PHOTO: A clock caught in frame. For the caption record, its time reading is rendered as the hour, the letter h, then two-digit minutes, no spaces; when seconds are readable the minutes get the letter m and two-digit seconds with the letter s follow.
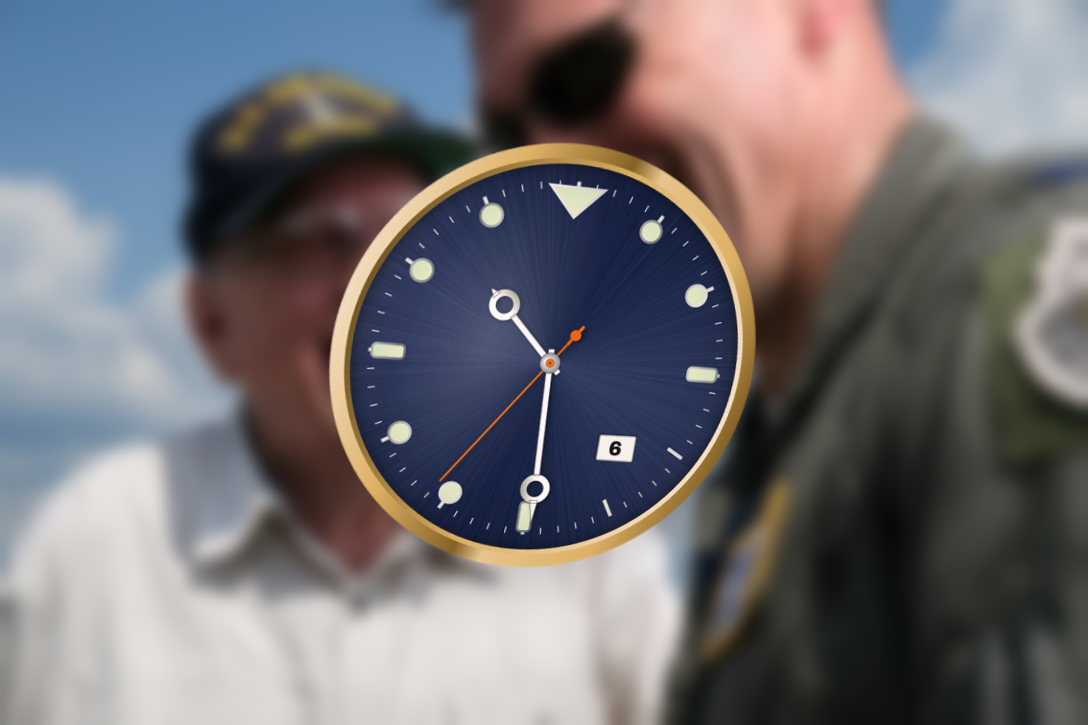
10h29m36s
